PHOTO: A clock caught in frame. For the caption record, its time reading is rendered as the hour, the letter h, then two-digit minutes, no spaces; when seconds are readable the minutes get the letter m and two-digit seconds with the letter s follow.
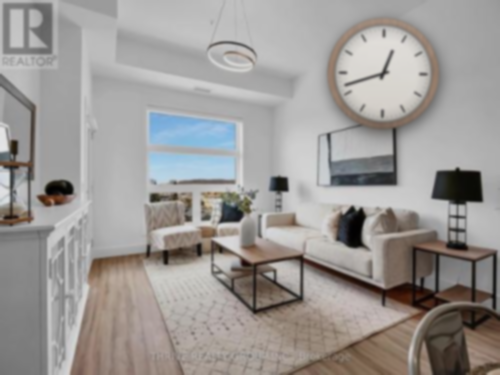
12h42
